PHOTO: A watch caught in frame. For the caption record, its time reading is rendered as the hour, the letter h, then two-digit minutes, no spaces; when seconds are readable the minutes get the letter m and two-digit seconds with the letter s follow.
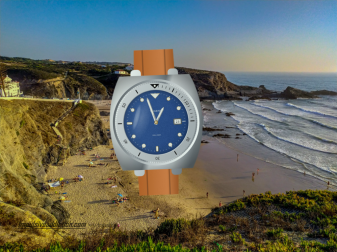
12h57
